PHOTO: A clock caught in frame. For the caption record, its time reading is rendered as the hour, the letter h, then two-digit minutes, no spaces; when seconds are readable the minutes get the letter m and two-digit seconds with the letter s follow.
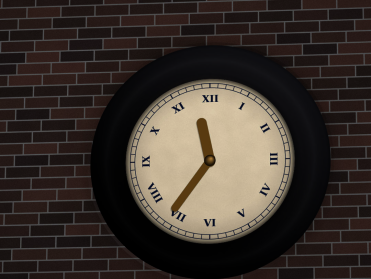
11h36
